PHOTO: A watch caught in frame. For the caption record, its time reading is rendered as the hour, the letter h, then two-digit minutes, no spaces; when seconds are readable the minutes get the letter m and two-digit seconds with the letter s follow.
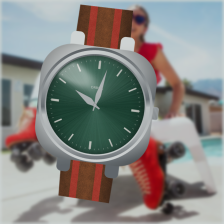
10h02
